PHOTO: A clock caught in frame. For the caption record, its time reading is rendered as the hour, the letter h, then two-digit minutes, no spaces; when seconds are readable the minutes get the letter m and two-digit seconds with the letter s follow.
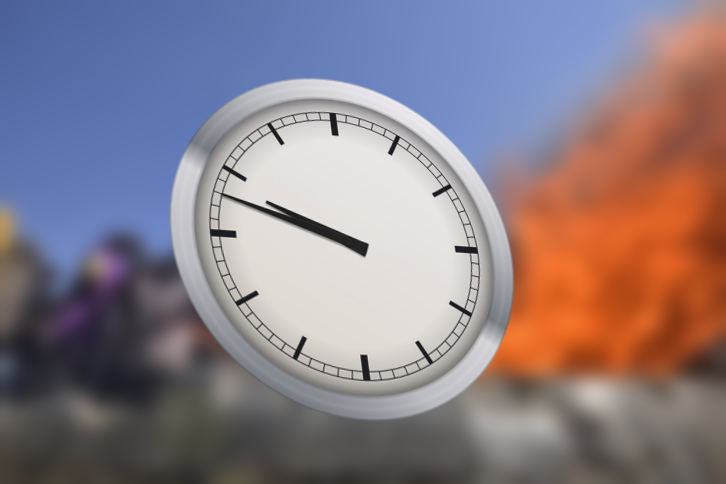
9h48
